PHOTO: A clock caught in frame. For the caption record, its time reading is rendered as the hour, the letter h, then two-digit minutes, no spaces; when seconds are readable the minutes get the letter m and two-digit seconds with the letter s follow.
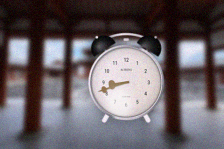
8h42
